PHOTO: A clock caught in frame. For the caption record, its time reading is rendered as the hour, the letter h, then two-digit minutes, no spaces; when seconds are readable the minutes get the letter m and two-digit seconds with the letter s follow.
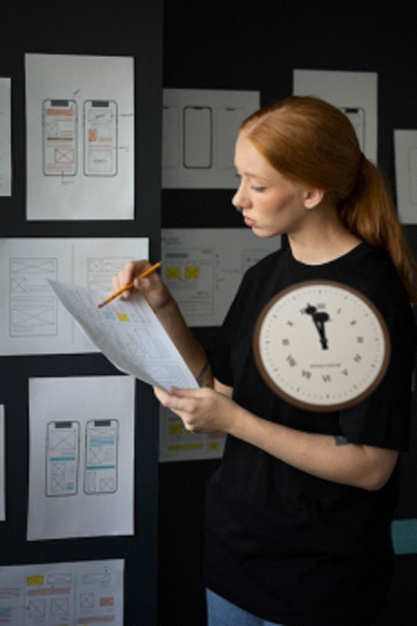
11h57
